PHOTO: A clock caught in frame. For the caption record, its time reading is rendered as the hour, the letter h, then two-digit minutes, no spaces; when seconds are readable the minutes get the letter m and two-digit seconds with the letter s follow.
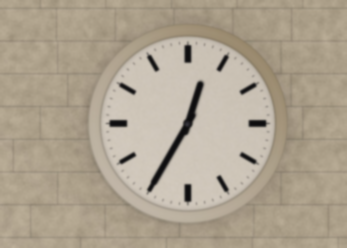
12h35
